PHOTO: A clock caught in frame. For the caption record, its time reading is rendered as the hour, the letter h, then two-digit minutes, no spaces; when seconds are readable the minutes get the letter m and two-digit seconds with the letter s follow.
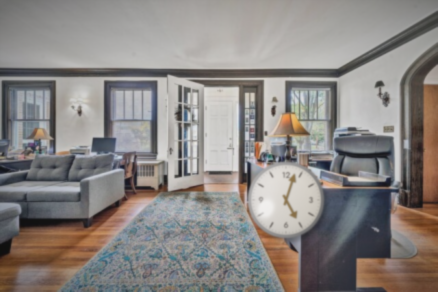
5h03
